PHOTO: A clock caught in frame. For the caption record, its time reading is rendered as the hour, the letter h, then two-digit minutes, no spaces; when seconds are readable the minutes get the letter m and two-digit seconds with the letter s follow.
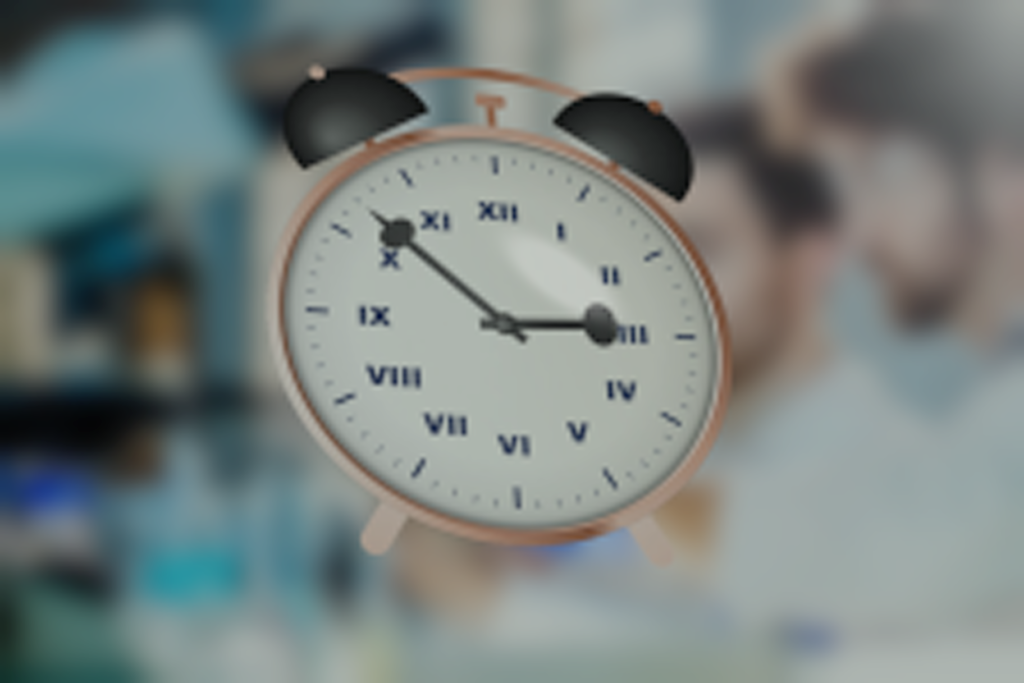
2h52
